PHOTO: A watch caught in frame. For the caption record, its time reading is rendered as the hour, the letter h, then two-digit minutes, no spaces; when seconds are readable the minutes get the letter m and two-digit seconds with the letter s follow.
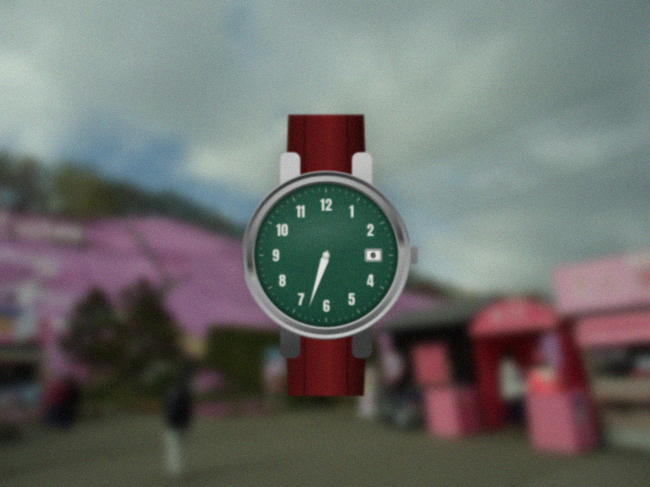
6h33
